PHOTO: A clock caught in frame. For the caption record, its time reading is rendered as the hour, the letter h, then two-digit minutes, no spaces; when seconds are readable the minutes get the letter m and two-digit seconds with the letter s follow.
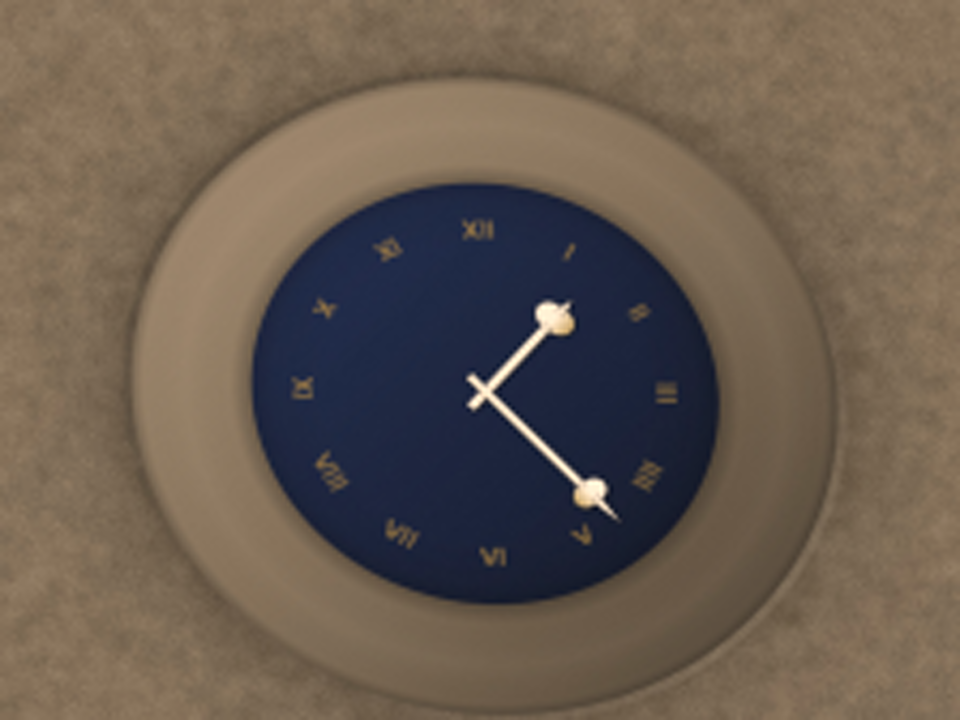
1h23
